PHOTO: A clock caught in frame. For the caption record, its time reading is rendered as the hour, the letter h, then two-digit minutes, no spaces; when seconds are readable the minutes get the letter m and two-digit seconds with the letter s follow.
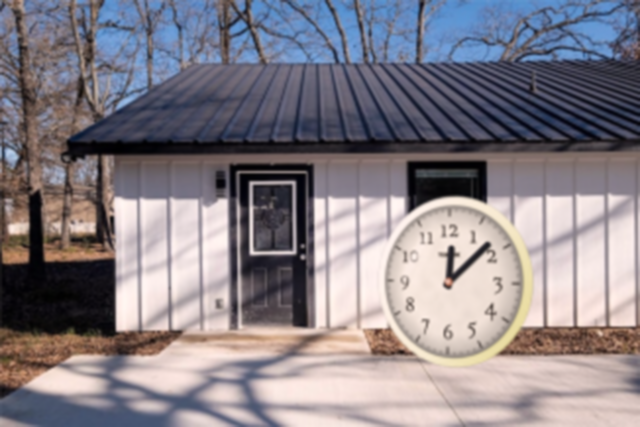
12h08
